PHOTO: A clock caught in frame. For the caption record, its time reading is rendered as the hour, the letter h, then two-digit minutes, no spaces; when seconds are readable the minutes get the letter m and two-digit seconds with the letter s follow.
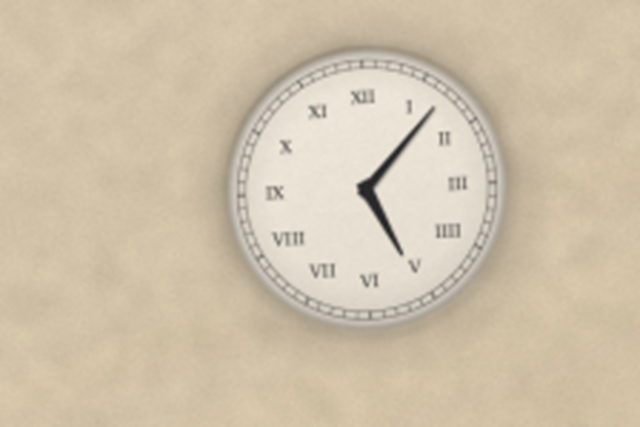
5h07
